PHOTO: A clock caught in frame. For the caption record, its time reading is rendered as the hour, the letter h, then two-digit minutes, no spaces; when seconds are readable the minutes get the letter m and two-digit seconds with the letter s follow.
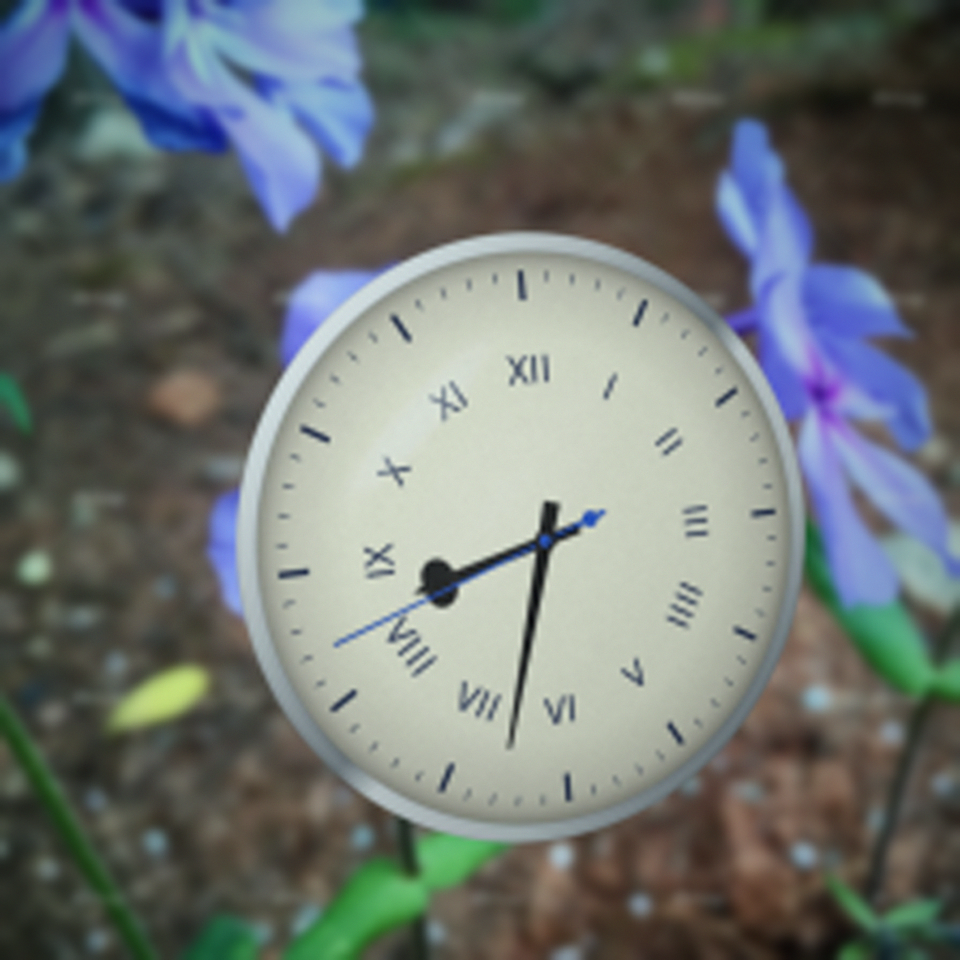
8h32m42s
